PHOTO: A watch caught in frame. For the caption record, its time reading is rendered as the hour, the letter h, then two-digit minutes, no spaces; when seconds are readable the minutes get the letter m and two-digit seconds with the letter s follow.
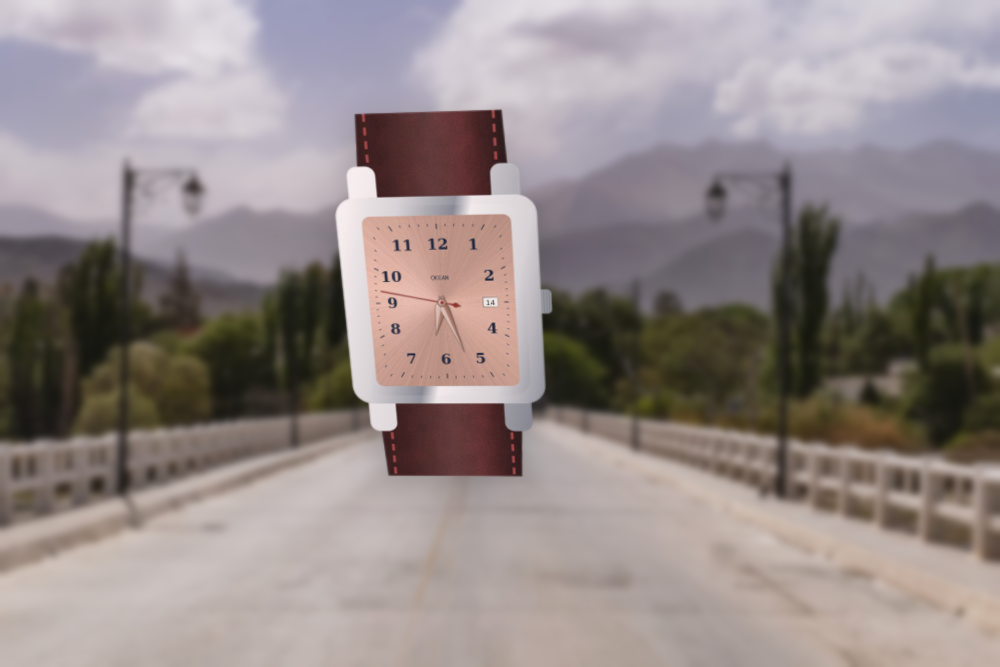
6h26m47s
